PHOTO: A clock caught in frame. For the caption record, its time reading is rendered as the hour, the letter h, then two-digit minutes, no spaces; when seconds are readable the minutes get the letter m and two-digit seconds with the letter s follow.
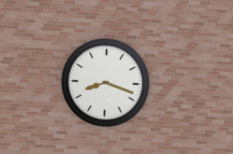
8h18
